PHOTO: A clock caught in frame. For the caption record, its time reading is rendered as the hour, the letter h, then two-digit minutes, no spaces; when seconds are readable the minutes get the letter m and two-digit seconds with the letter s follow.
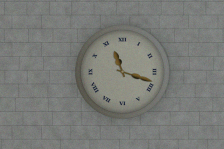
11h18
